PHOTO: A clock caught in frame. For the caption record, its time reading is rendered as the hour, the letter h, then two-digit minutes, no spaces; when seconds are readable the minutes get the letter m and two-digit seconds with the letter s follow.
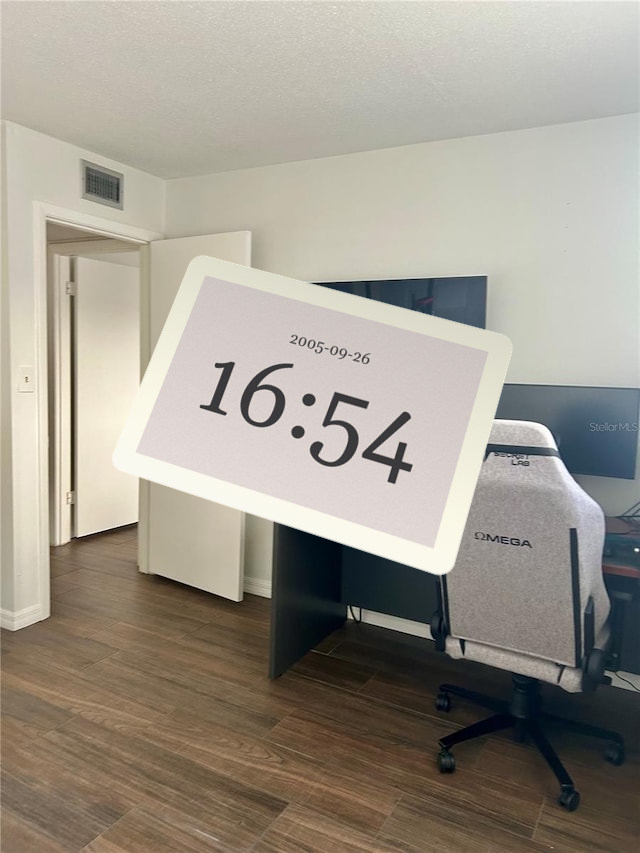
16h54
